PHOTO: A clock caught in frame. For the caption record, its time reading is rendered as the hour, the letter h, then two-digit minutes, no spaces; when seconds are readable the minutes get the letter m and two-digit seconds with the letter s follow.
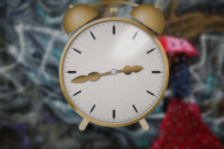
2h43
